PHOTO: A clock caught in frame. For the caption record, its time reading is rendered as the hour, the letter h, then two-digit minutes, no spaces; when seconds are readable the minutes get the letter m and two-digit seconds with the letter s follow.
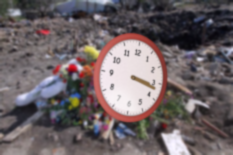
3h17
